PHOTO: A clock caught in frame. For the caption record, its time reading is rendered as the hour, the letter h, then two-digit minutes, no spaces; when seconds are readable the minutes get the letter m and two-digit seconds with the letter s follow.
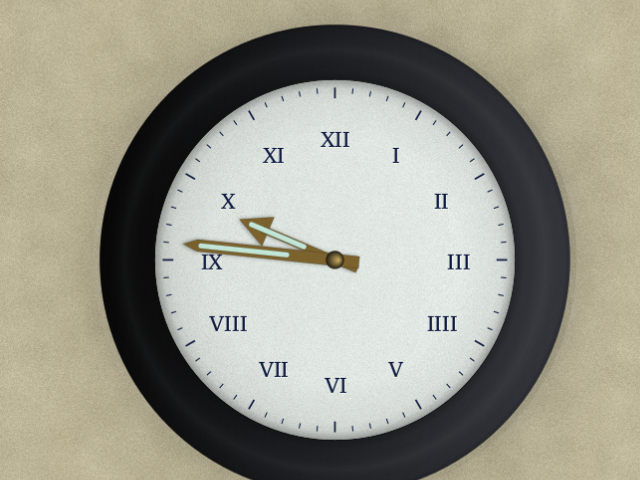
9h46
